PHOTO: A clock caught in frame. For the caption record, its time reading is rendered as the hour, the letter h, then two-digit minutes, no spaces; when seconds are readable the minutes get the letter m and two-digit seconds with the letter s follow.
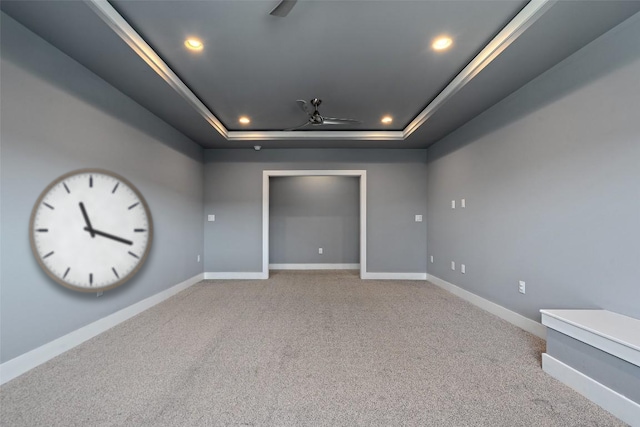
11h18
